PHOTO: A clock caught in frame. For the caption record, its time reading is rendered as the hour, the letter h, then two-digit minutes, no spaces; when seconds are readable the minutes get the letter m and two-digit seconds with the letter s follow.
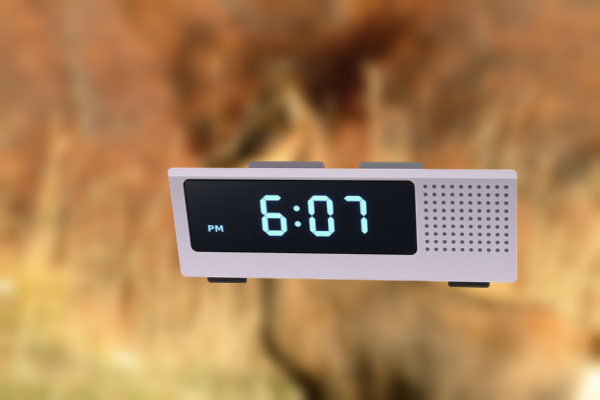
6h07
